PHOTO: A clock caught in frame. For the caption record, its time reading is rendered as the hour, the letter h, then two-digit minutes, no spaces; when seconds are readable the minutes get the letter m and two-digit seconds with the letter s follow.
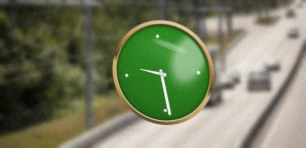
9h29
